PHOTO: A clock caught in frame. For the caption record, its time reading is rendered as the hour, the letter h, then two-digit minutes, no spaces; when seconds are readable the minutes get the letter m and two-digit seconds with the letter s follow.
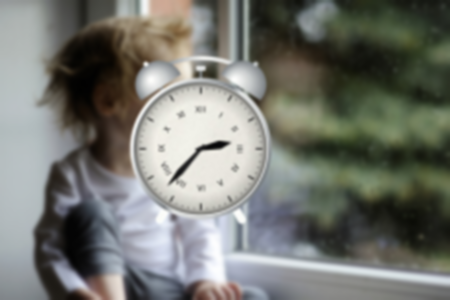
2h37
